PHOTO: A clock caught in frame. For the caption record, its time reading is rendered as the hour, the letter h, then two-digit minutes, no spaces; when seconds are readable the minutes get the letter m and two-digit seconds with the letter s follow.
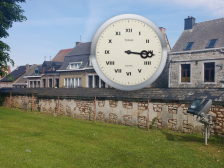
3h16
